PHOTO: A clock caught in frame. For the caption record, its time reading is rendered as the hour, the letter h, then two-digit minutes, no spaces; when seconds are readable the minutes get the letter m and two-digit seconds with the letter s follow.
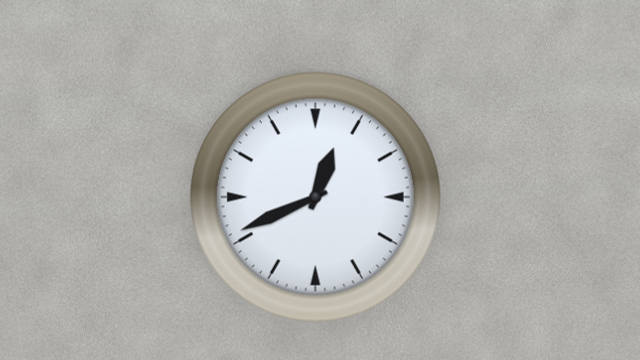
12h41
